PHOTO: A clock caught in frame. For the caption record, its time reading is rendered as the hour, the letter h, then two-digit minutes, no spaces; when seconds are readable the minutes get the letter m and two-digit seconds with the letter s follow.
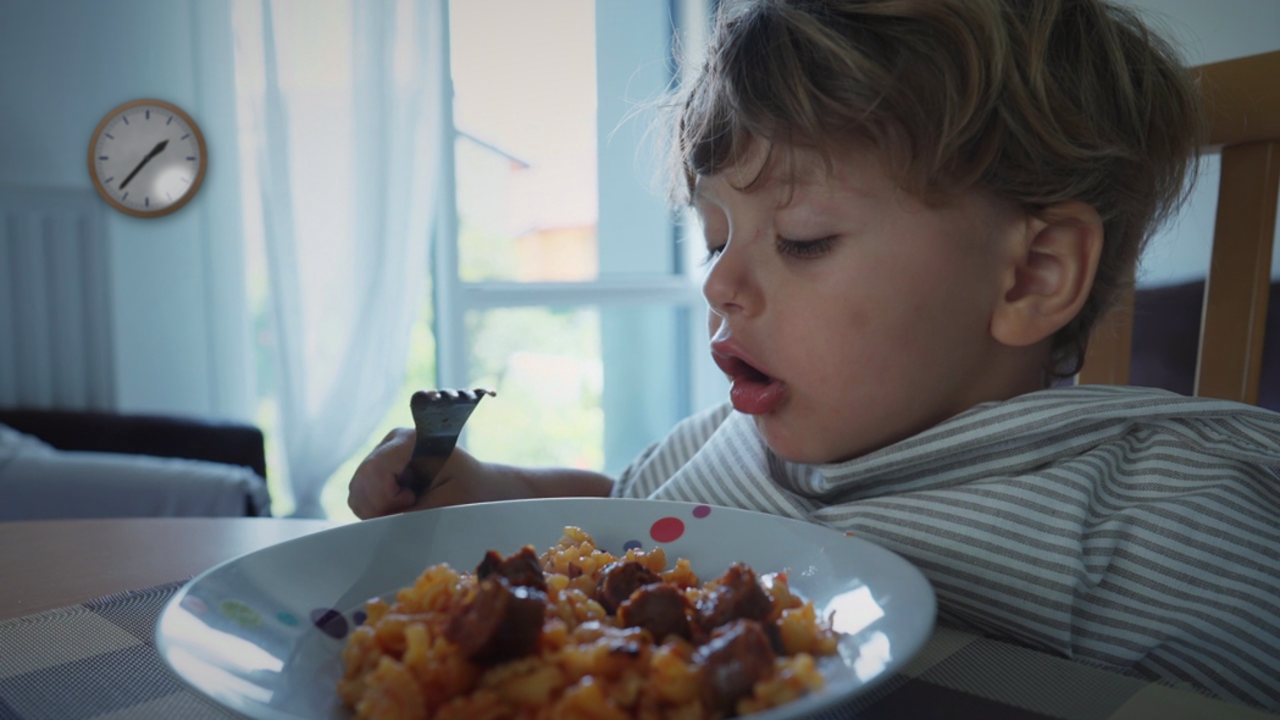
1h37
